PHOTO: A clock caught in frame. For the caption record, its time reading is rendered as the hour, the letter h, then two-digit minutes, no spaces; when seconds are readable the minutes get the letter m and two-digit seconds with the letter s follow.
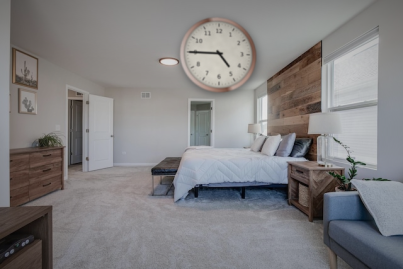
4h45
